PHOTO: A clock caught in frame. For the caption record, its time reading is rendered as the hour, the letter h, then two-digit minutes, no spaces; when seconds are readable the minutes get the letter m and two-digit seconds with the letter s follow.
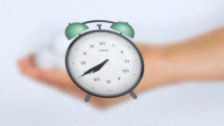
7h40
